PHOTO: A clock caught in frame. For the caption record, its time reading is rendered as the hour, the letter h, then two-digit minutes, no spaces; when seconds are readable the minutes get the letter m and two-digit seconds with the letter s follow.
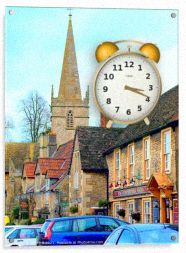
3h19
